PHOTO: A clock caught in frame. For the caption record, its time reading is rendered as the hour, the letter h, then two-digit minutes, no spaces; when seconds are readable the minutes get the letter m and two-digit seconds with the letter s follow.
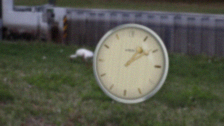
1h09
